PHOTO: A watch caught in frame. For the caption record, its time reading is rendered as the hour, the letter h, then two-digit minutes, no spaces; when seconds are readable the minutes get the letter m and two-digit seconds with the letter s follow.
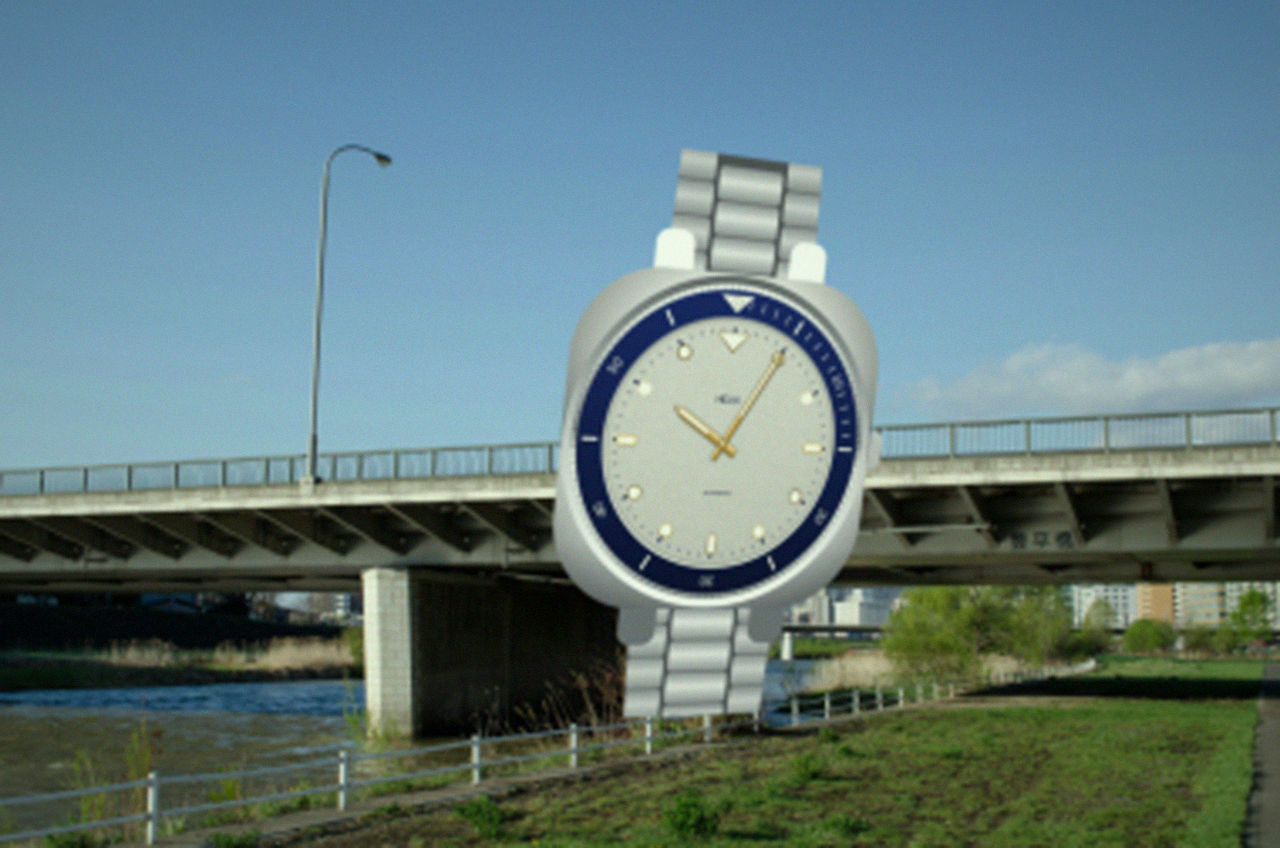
10h05
